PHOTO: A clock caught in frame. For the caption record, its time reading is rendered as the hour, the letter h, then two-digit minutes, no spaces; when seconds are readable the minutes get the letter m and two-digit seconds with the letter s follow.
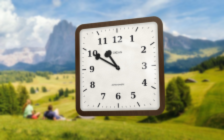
10h50
